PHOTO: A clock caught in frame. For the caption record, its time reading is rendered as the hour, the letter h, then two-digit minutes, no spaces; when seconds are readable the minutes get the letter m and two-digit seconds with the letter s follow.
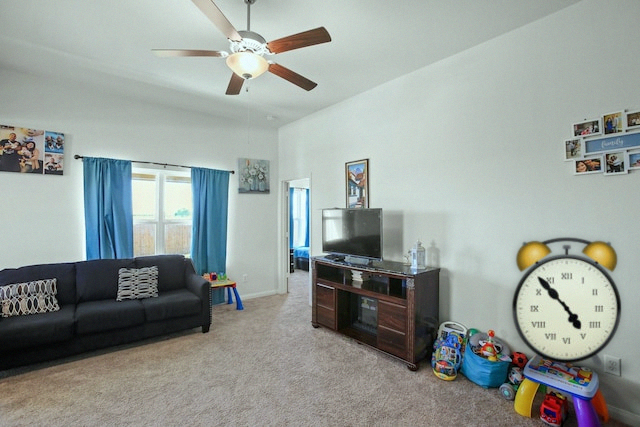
4h53
